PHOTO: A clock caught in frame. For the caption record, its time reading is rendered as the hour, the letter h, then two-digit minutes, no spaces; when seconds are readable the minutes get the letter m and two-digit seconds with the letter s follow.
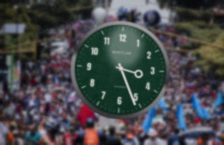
3h26
